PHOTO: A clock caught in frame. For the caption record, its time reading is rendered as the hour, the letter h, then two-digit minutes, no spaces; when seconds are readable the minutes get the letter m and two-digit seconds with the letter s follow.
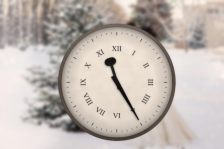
11h25
